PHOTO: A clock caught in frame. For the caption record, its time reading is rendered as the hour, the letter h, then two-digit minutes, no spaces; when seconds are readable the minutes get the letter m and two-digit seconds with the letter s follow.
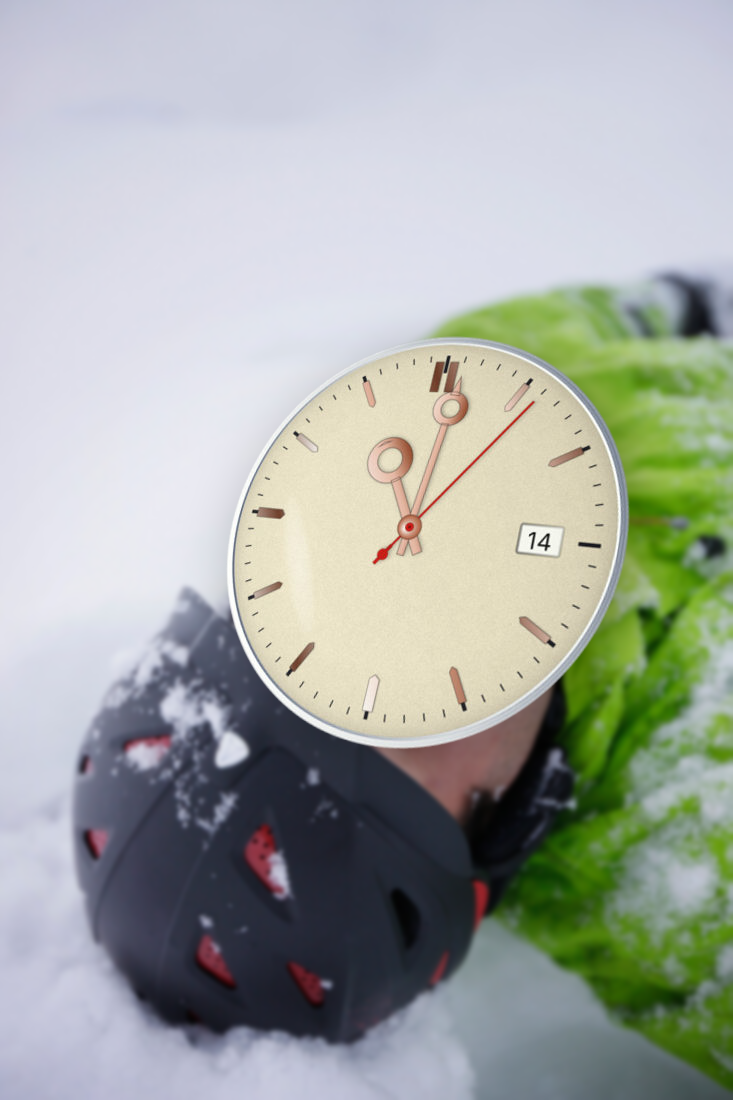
11h01m06s
